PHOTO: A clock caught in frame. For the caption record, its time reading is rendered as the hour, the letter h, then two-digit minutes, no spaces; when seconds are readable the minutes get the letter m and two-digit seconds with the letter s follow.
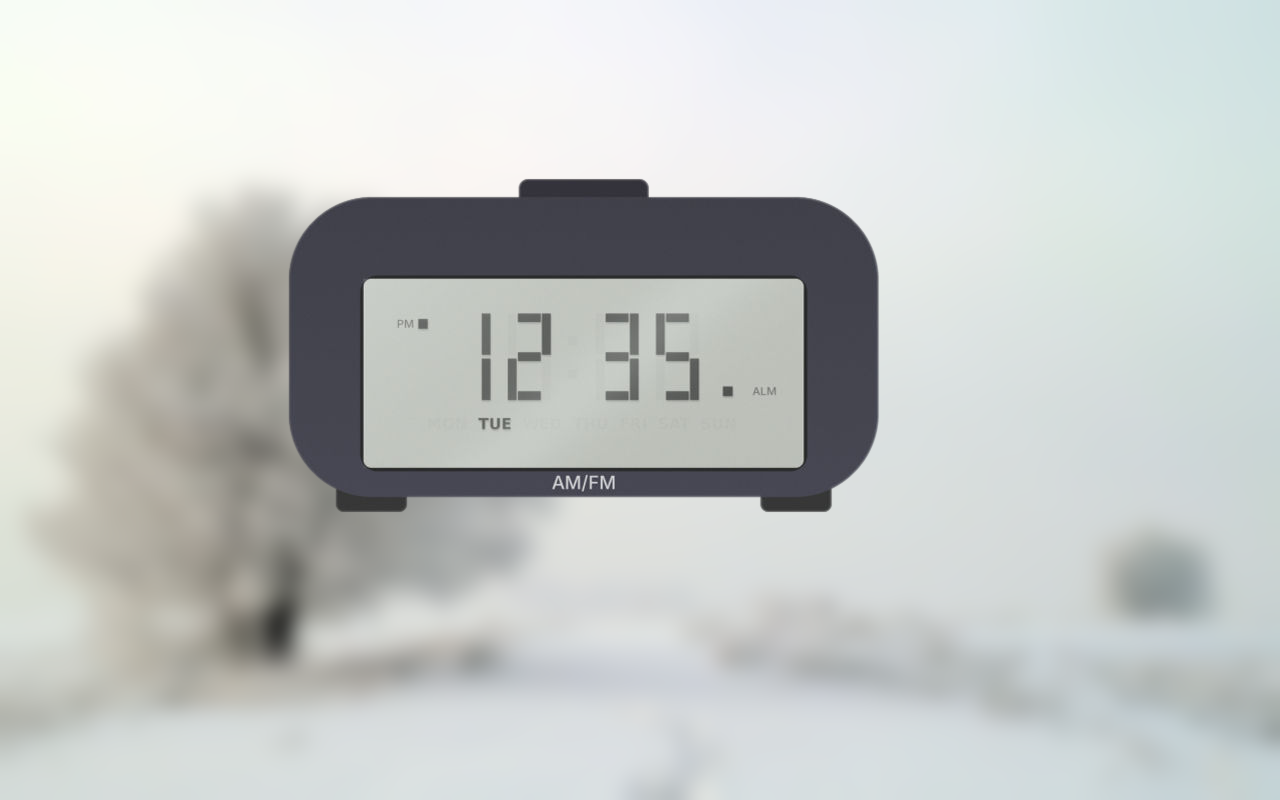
12h35
